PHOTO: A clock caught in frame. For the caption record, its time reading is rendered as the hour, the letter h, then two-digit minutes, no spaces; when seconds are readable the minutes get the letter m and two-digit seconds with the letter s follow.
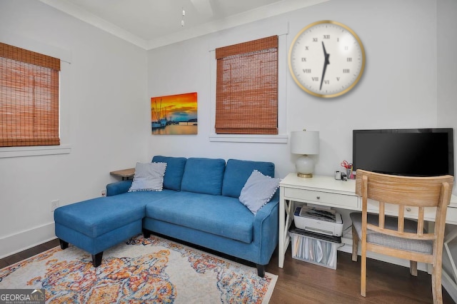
11h32
